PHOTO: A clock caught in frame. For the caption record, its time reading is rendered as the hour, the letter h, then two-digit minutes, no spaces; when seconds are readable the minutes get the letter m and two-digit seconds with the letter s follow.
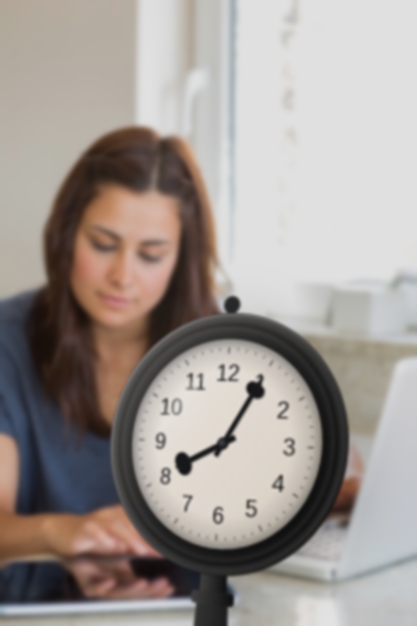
8h05
